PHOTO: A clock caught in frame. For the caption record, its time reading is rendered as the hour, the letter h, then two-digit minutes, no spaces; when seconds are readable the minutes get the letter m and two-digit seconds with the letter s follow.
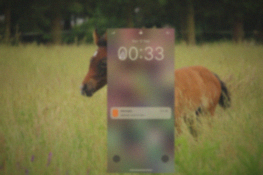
0h33
